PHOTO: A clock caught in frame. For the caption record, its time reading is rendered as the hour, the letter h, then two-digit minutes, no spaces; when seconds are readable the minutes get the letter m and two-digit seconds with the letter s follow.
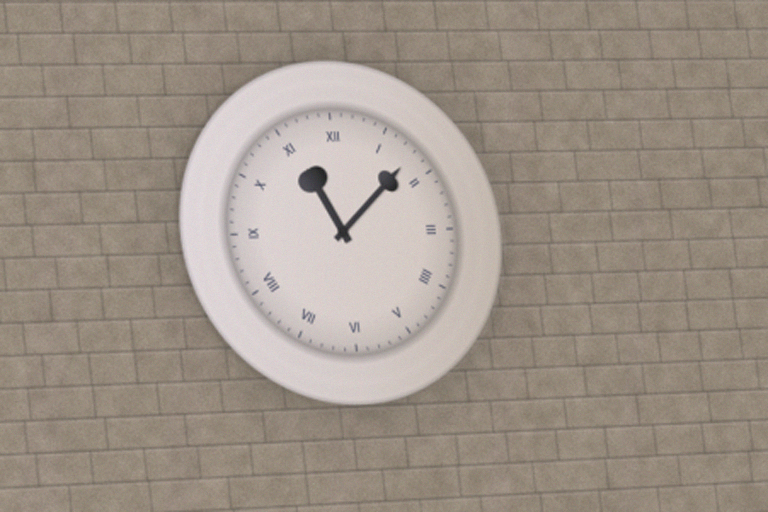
11h08
